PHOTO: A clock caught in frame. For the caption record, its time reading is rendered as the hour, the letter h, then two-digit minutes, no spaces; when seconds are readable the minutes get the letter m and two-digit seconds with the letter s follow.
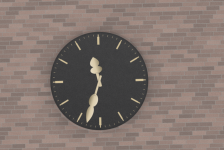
11h33
